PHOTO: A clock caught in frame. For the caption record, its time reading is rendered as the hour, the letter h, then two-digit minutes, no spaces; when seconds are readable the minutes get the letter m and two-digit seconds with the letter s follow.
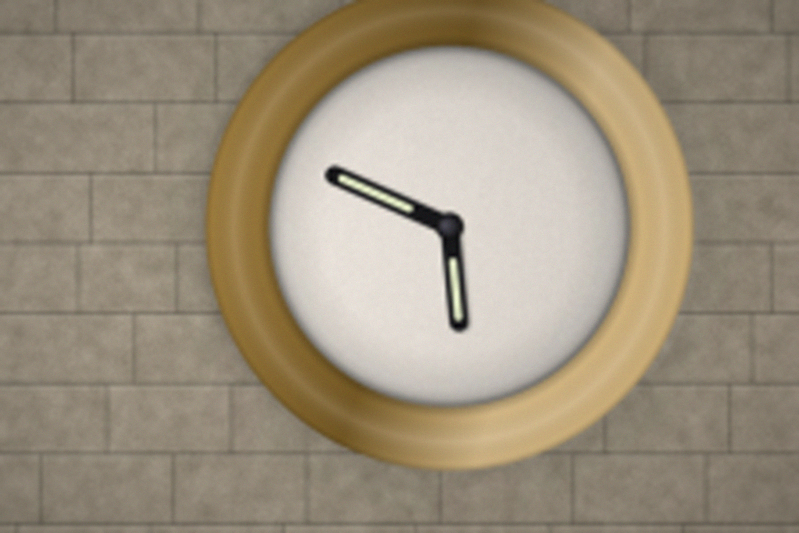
5h49
